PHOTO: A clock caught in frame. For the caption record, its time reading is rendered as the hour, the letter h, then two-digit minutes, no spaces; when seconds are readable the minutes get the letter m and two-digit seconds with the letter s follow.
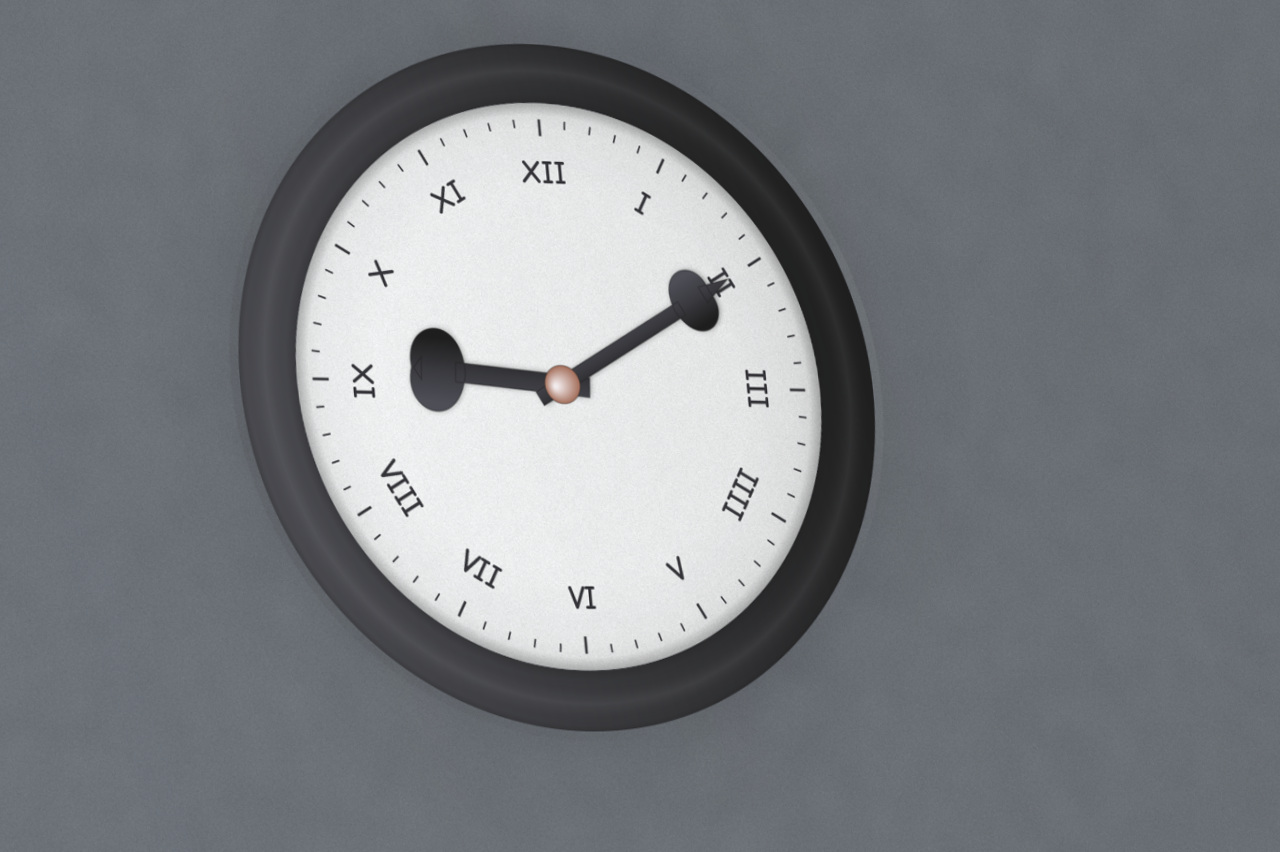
9h10
